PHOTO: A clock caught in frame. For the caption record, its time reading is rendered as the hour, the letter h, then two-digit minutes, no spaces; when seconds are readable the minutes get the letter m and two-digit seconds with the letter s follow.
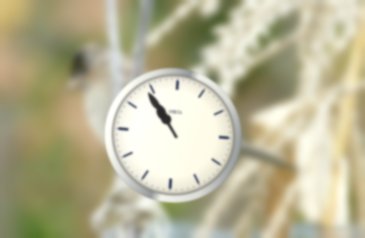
10h54
